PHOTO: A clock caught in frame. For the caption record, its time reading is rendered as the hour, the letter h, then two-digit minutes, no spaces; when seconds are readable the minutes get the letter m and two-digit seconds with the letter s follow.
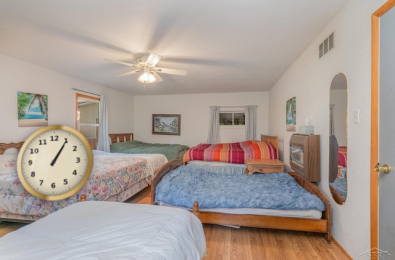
1h05
